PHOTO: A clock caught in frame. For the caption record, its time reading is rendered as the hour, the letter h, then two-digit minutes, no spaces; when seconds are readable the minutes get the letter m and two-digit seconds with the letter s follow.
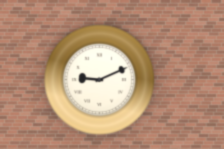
9h11
